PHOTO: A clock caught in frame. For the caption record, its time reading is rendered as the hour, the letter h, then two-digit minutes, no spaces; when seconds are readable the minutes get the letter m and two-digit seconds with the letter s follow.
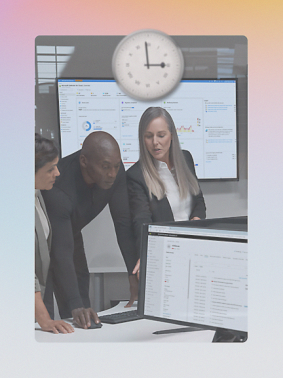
2h59
